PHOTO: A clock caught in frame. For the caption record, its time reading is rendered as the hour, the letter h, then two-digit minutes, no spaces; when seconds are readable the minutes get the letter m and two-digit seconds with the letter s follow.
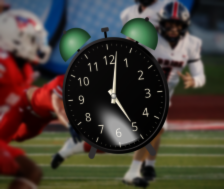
5h02
